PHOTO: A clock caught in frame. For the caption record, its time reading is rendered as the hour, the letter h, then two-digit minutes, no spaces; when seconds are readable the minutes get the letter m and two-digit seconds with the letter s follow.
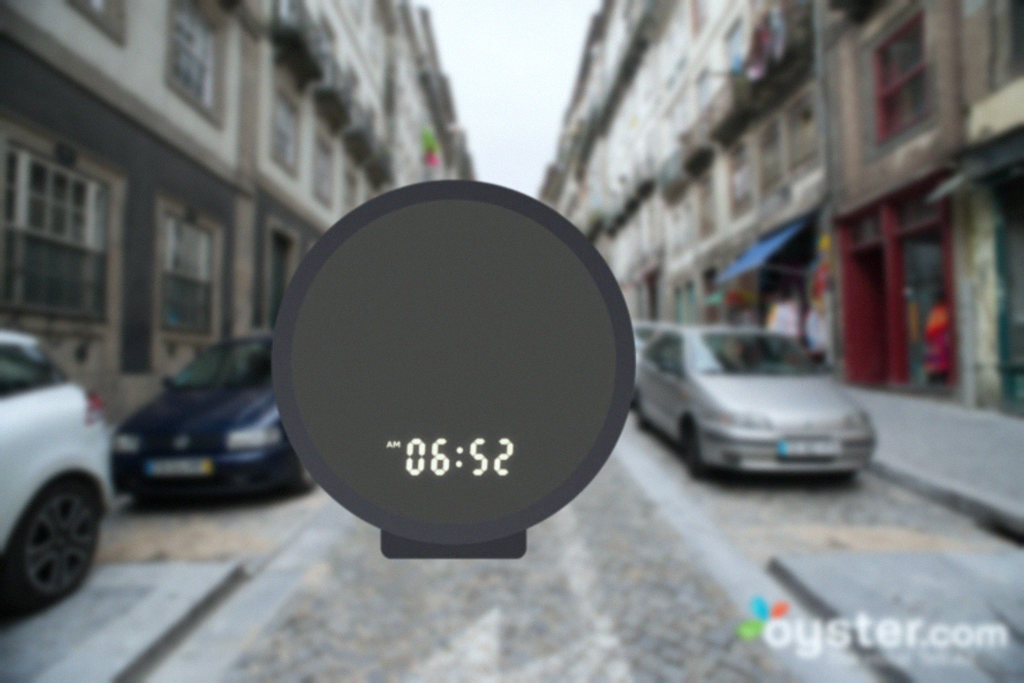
6h52
